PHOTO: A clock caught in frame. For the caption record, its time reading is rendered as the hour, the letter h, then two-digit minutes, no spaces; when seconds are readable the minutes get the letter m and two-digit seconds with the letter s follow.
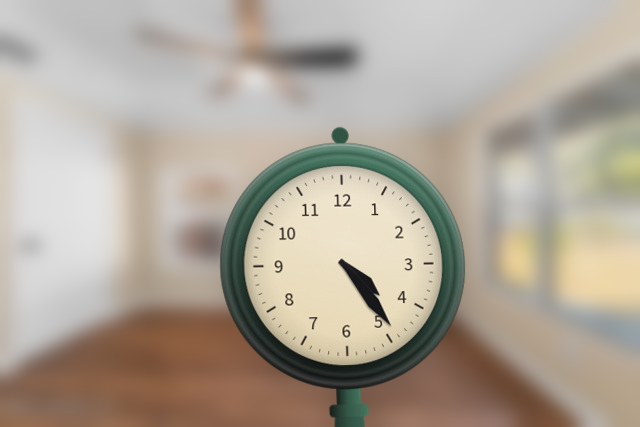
4h24
